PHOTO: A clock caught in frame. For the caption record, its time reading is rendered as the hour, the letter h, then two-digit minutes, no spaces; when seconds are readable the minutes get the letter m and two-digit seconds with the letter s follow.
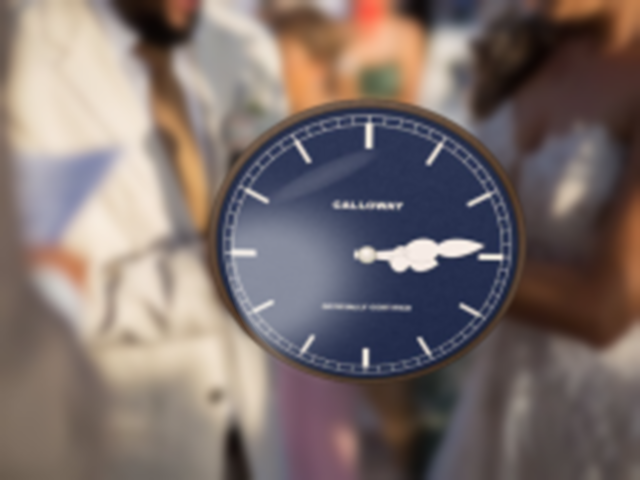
3h14
